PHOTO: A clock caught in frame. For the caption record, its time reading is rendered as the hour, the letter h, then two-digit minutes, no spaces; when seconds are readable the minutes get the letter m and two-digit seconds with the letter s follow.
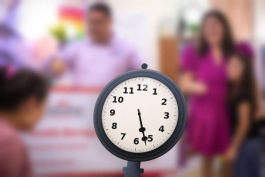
5h27
